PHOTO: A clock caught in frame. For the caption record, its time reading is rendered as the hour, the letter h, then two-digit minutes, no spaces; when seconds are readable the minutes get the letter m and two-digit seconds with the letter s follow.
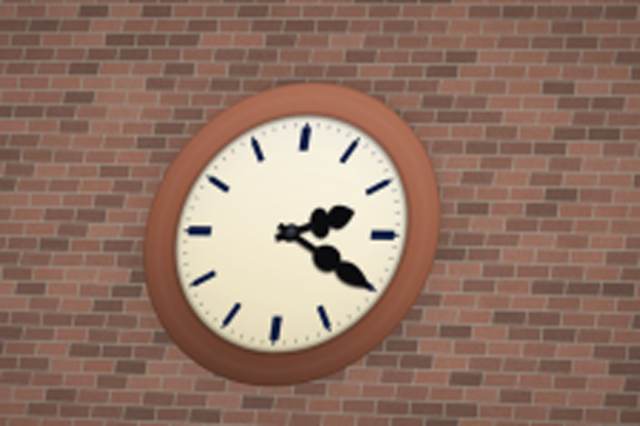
2h20
